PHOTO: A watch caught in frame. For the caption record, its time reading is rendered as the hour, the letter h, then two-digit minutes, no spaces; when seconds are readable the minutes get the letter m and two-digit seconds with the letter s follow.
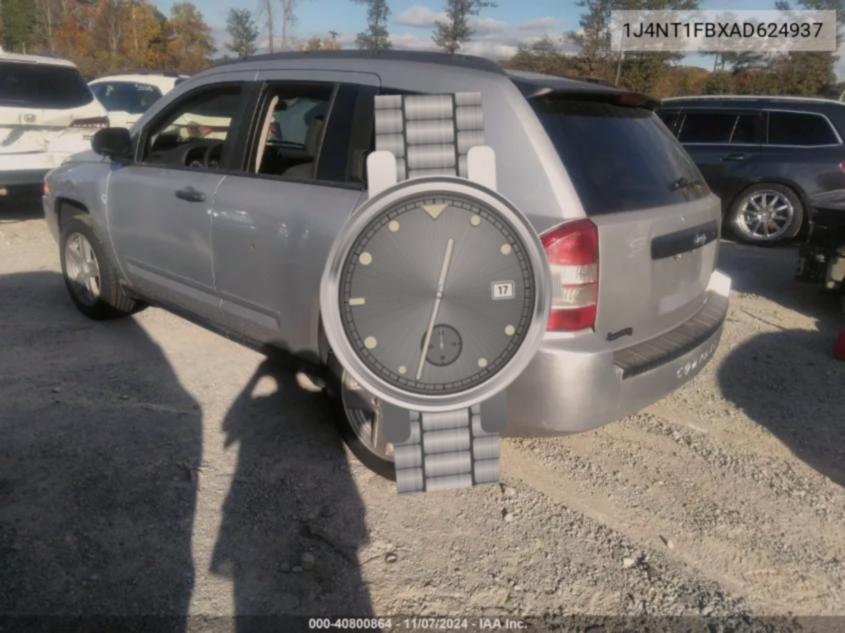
12h33
